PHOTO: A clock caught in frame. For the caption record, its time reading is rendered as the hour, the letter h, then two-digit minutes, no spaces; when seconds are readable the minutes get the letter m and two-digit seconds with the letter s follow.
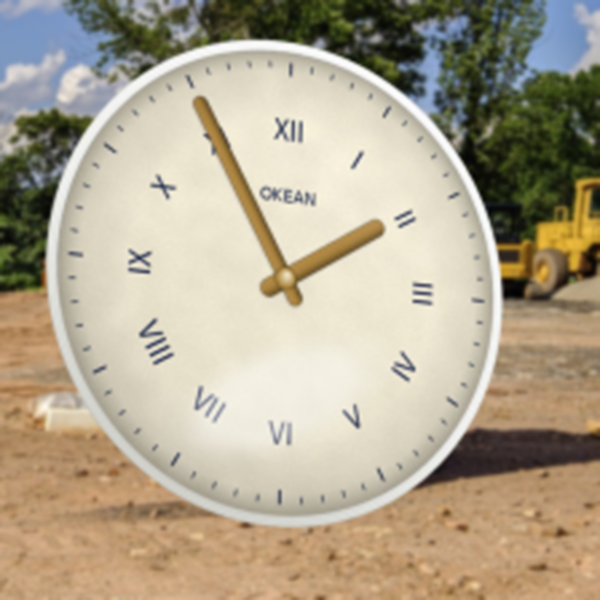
1h55
